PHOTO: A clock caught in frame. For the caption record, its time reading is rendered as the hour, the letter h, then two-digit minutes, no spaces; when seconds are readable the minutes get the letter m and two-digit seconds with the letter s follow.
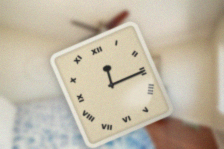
12h15
